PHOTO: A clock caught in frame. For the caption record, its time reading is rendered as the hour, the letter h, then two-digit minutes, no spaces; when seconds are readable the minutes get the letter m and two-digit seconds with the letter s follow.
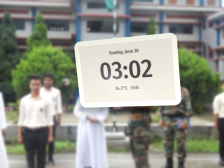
3h02
